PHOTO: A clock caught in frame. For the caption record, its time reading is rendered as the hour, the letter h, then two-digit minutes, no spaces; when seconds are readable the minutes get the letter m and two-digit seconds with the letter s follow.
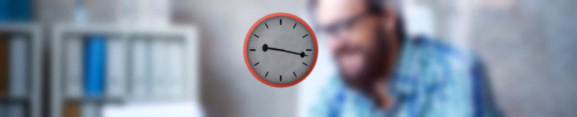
9h17
